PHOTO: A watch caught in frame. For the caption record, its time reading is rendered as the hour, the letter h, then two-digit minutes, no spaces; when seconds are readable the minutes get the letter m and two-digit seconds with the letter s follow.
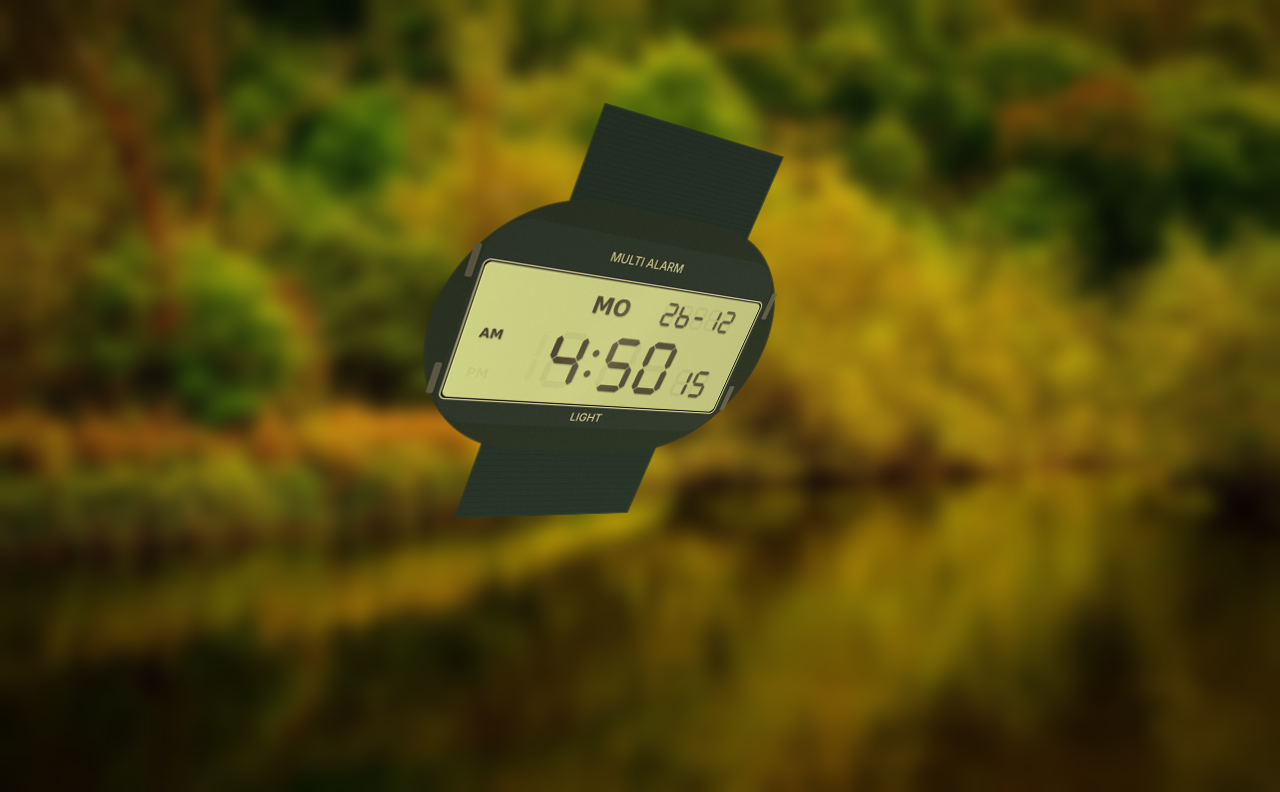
4h50m15s
